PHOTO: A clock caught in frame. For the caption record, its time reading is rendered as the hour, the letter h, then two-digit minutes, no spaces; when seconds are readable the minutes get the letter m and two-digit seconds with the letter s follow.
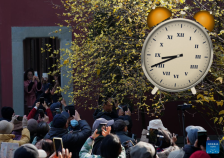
8h41
